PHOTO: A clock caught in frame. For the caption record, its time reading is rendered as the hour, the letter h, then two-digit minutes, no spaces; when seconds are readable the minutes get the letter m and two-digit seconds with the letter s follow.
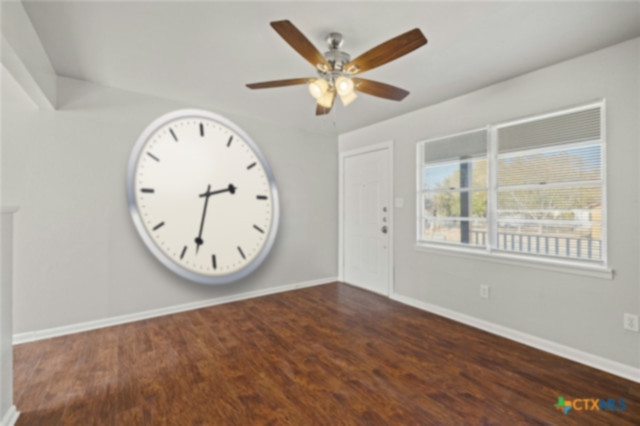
2h33
